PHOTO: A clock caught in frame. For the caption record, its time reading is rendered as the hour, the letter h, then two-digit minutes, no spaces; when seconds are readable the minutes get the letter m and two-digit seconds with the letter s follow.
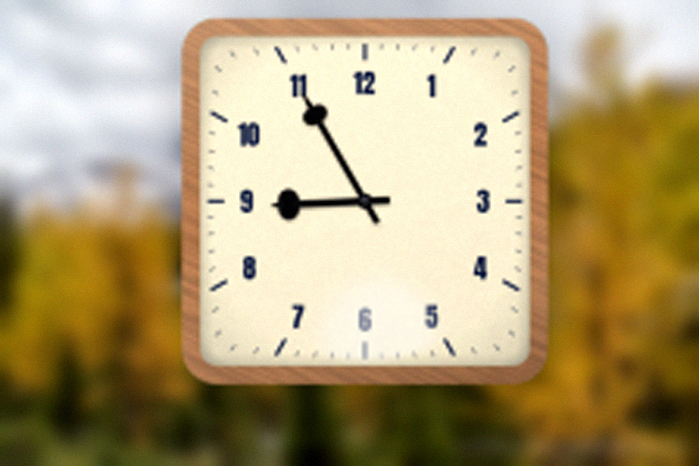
8h55
